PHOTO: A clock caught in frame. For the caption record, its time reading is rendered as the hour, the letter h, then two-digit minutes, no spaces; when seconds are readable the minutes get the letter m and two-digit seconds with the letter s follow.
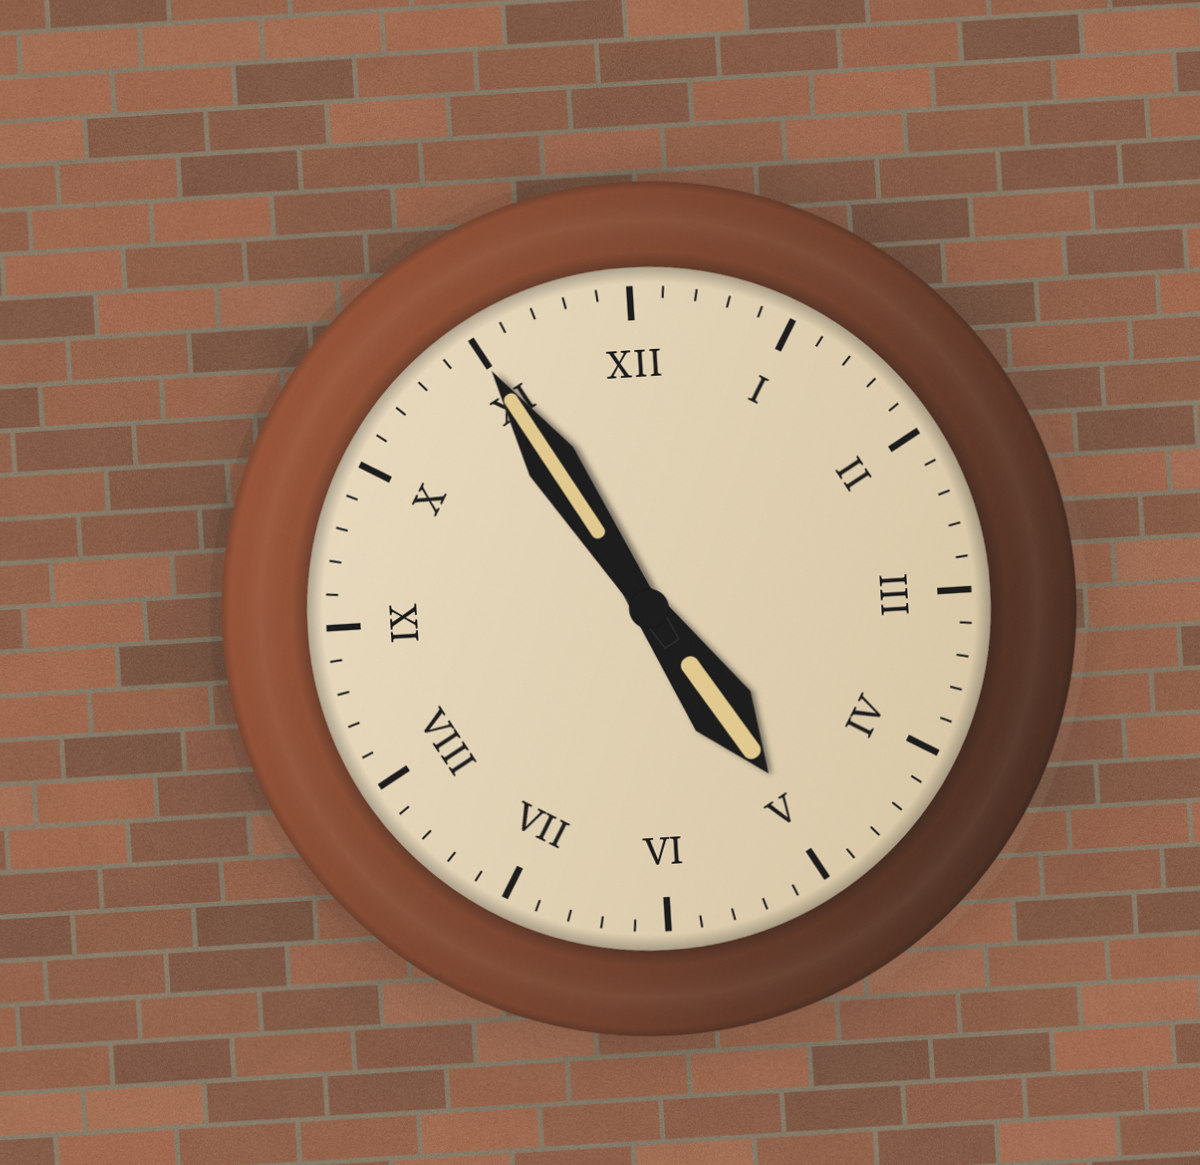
4h55
